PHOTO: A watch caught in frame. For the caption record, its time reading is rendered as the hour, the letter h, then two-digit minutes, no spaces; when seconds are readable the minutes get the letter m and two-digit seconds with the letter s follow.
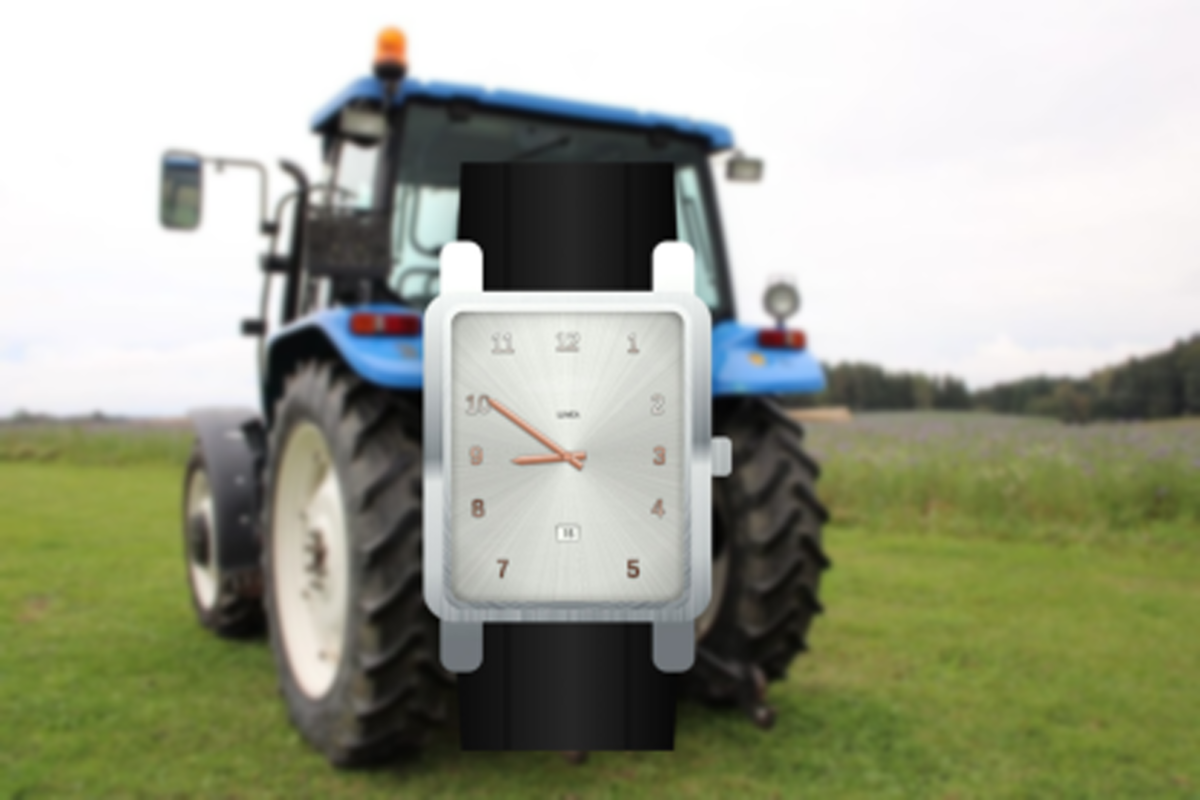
8h51
